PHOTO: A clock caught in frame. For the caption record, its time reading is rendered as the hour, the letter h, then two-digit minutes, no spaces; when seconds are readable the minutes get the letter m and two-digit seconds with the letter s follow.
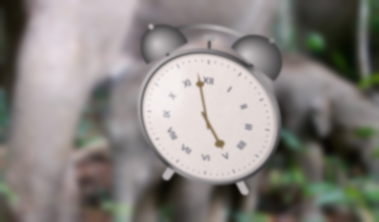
4h58
